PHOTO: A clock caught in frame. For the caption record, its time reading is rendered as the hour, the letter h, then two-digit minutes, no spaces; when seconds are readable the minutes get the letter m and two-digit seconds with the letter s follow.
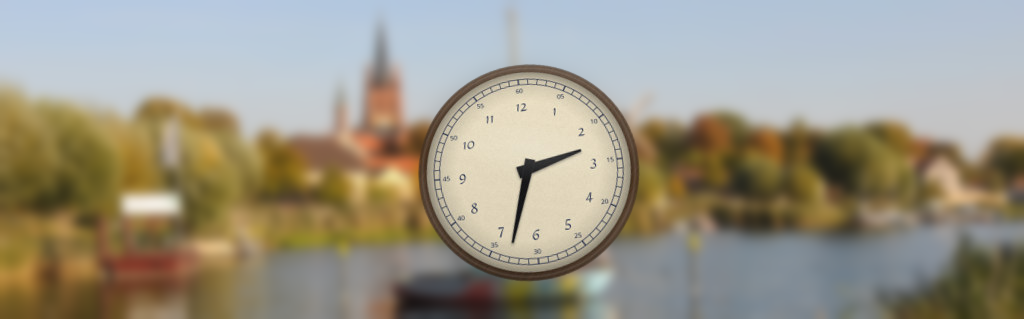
2h33
